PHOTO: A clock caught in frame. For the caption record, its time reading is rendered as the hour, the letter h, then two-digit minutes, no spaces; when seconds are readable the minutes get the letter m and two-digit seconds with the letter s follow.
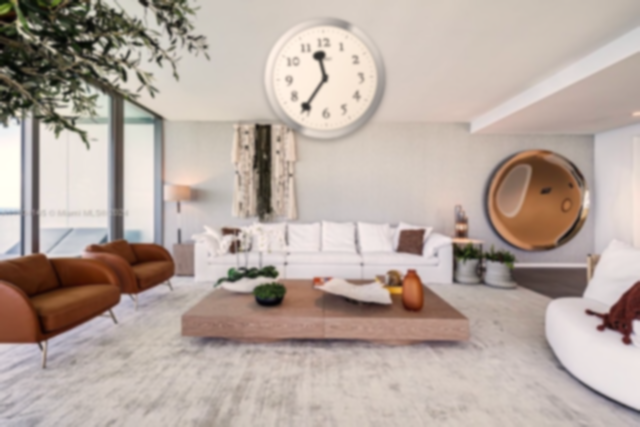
11h36
